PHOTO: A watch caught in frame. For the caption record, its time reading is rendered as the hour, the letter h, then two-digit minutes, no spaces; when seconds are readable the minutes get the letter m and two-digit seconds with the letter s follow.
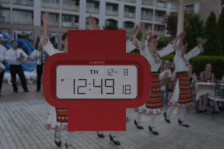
12h49m18s
